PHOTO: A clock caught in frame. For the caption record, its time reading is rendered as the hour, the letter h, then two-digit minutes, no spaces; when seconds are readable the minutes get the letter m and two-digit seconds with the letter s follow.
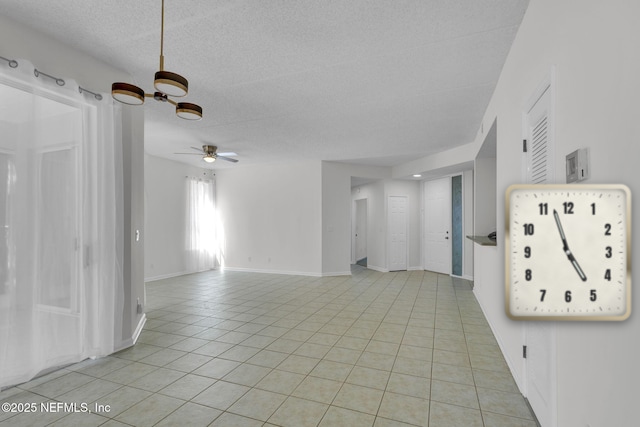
4h57
